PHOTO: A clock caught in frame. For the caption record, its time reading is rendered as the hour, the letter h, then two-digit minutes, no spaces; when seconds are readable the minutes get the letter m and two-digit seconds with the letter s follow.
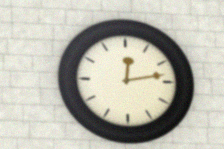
12h13
